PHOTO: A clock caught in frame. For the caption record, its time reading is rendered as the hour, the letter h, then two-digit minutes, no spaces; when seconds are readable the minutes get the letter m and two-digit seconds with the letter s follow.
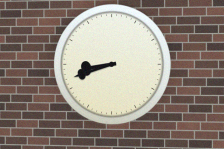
8h42
